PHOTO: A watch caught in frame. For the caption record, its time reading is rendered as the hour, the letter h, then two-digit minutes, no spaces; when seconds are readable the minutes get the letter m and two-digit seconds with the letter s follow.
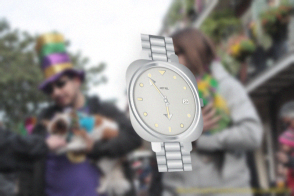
5h54
